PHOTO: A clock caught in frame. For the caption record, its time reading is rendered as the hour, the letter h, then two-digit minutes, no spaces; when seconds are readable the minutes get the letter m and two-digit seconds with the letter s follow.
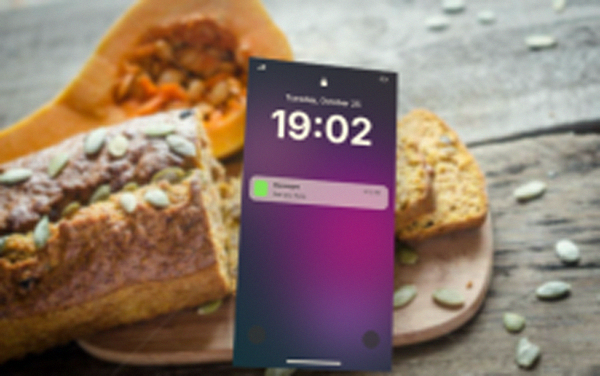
19h02
